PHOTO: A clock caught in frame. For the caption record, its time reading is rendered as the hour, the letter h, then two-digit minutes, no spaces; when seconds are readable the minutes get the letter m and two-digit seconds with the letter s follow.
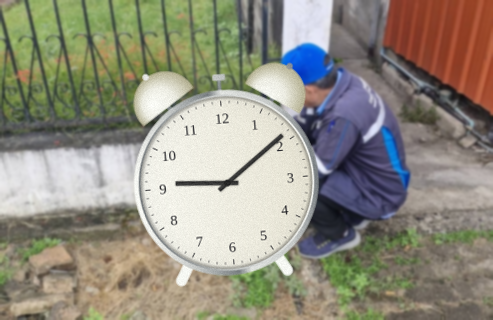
9h09
